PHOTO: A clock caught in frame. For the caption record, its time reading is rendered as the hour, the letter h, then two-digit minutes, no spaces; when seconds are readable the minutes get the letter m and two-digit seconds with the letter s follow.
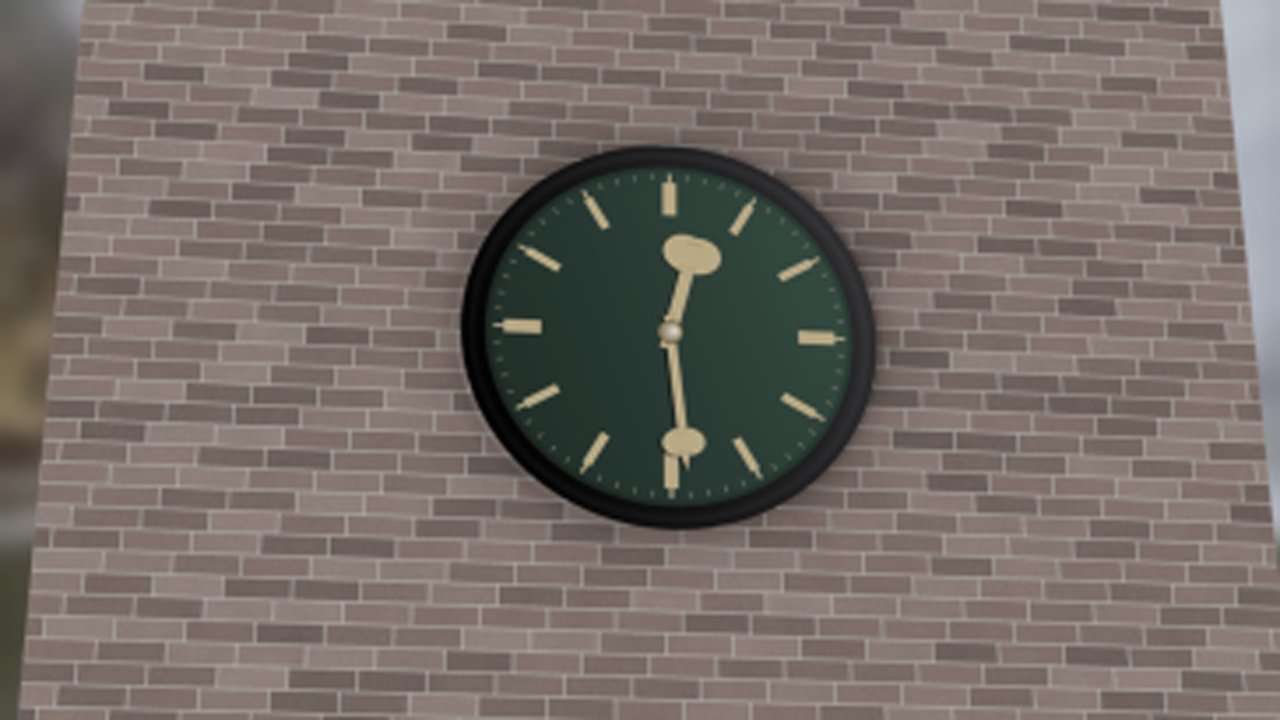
12h29
